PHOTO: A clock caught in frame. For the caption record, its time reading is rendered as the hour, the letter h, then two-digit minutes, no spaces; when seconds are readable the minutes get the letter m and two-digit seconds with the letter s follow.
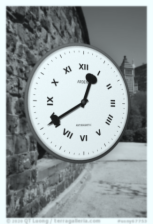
12h40
